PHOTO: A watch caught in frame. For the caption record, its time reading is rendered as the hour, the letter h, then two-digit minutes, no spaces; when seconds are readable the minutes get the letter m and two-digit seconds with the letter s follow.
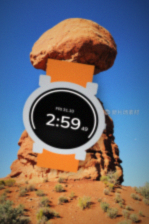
2h59
